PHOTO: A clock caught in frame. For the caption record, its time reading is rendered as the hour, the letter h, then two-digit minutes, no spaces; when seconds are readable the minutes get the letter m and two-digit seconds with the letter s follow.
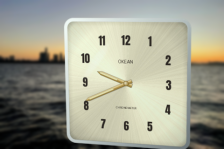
9h41
